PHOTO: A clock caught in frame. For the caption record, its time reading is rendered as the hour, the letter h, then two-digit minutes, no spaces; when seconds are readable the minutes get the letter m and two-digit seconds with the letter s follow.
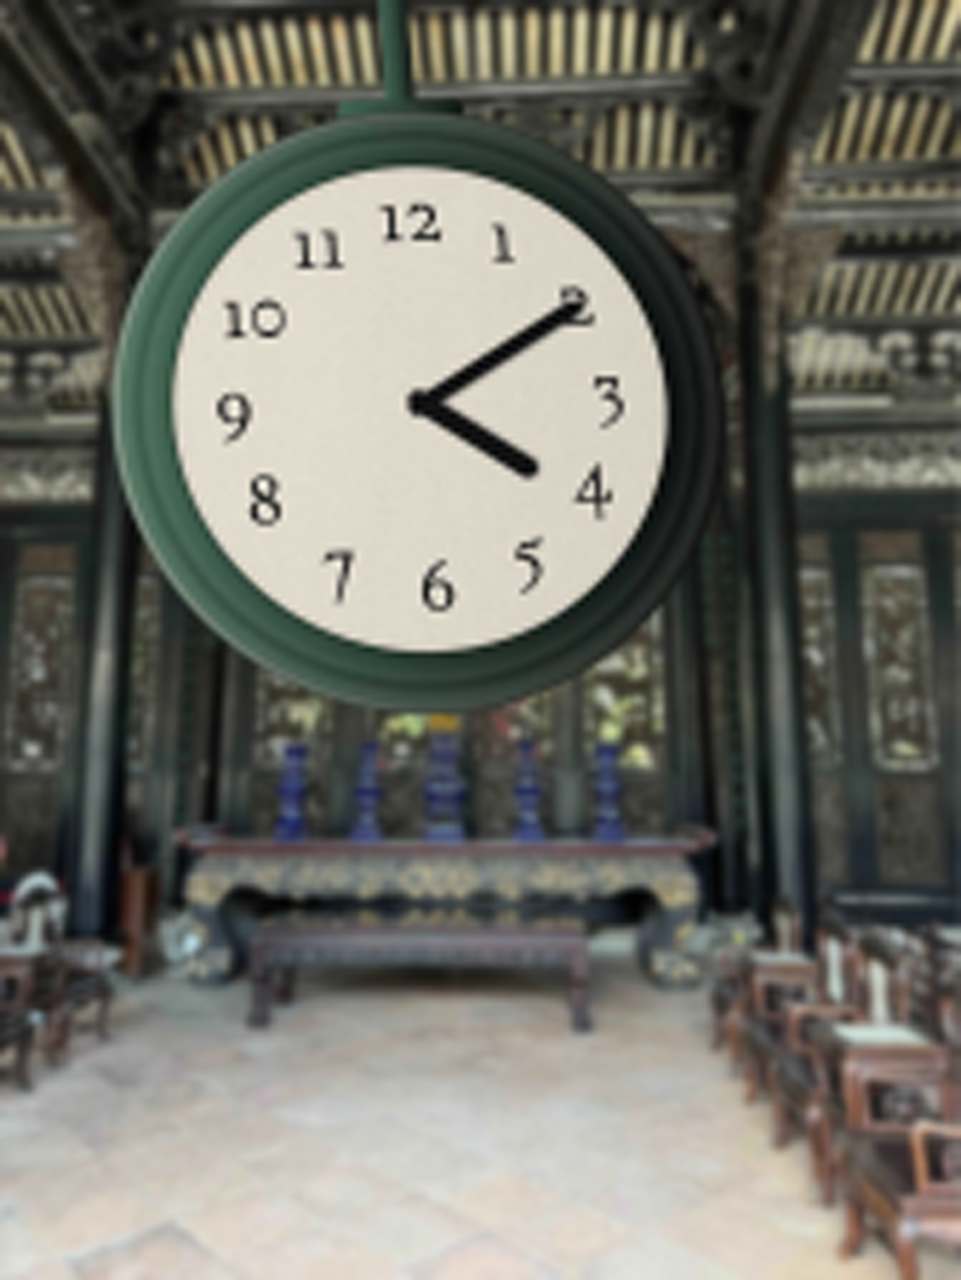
4h10
